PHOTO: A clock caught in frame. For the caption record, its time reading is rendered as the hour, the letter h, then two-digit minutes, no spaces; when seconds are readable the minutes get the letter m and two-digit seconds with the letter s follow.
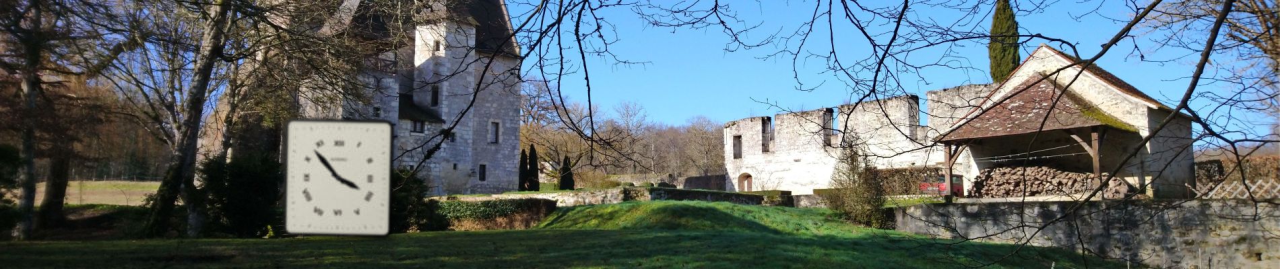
3h53
